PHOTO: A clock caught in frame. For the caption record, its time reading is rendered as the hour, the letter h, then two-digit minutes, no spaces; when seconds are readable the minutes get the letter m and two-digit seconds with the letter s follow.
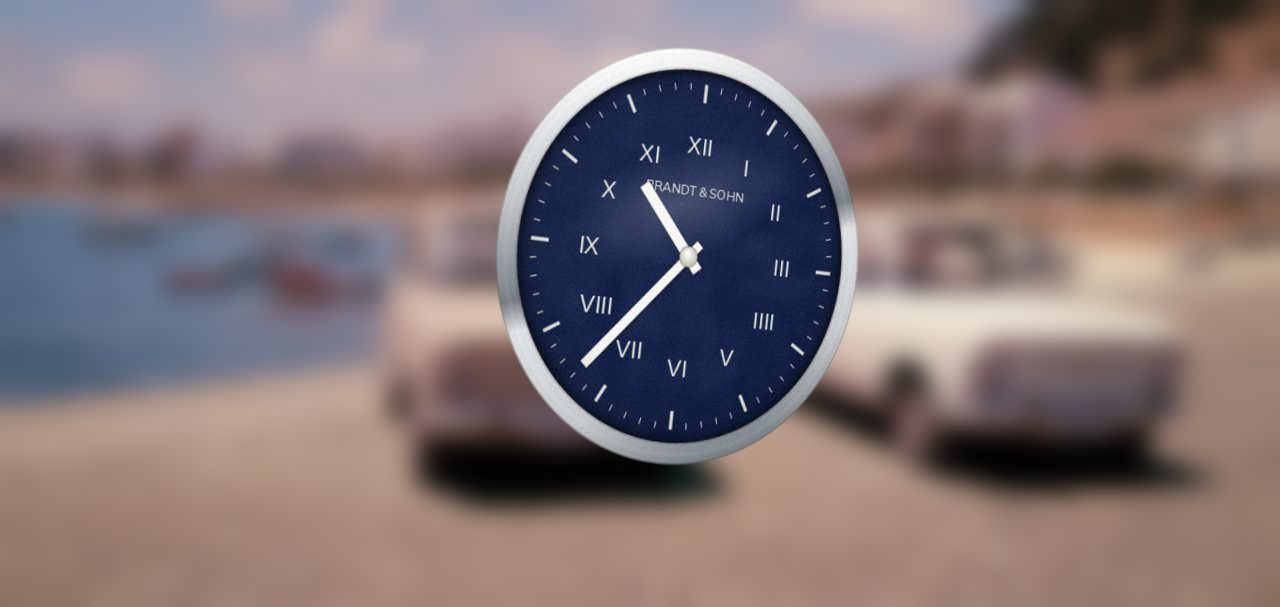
10h37
